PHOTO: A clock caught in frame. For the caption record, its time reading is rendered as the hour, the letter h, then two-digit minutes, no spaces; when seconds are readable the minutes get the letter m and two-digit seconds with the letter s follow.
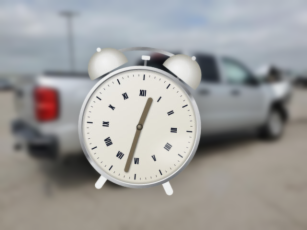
12h32
